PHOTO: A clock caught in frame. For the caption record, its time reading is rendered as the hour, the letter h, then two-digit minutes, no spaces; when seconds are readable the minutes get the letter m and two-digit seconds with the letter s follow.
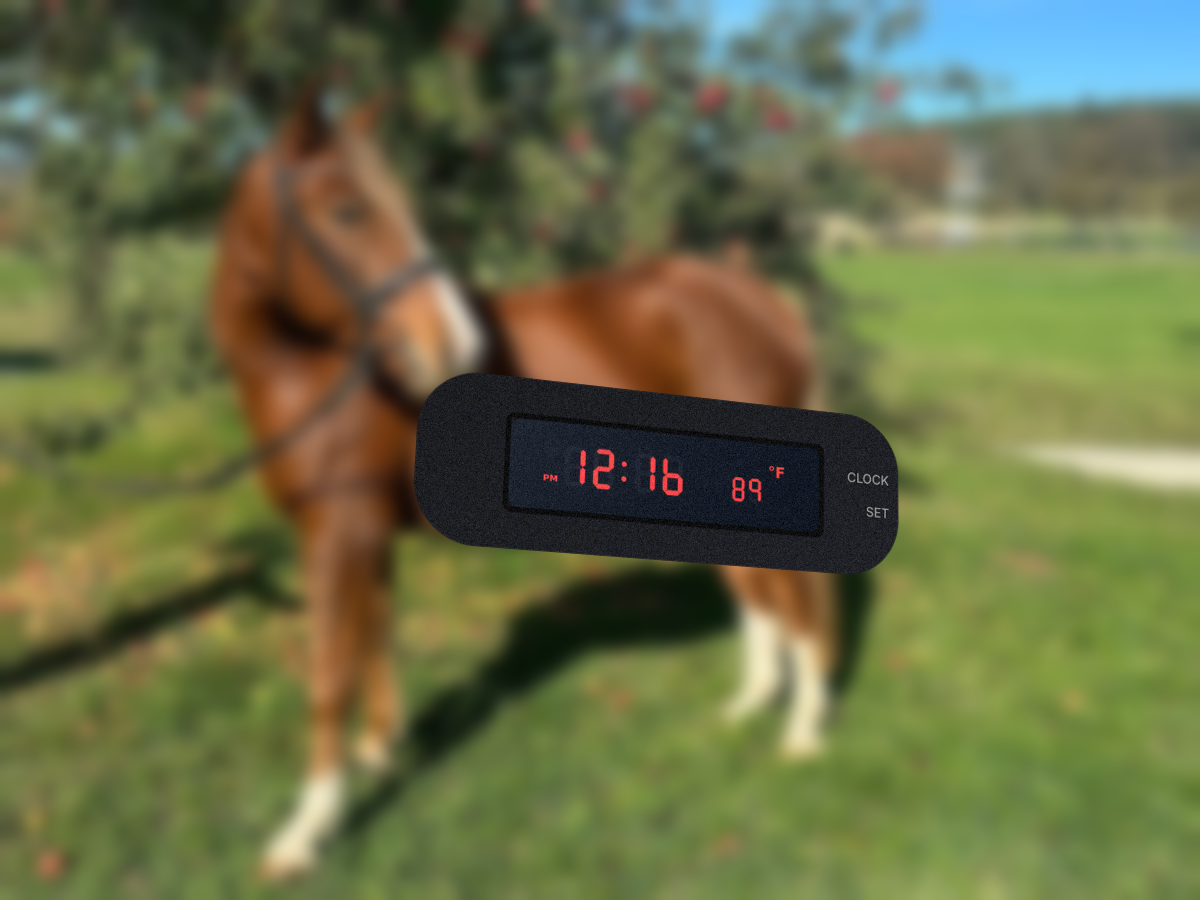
12h16
